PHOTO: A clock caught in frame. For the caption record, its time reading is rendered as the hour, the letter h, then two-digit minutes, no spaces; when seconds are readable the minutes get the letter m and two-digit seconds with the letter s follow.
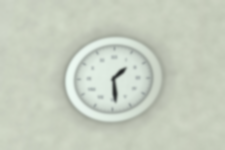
1h29
